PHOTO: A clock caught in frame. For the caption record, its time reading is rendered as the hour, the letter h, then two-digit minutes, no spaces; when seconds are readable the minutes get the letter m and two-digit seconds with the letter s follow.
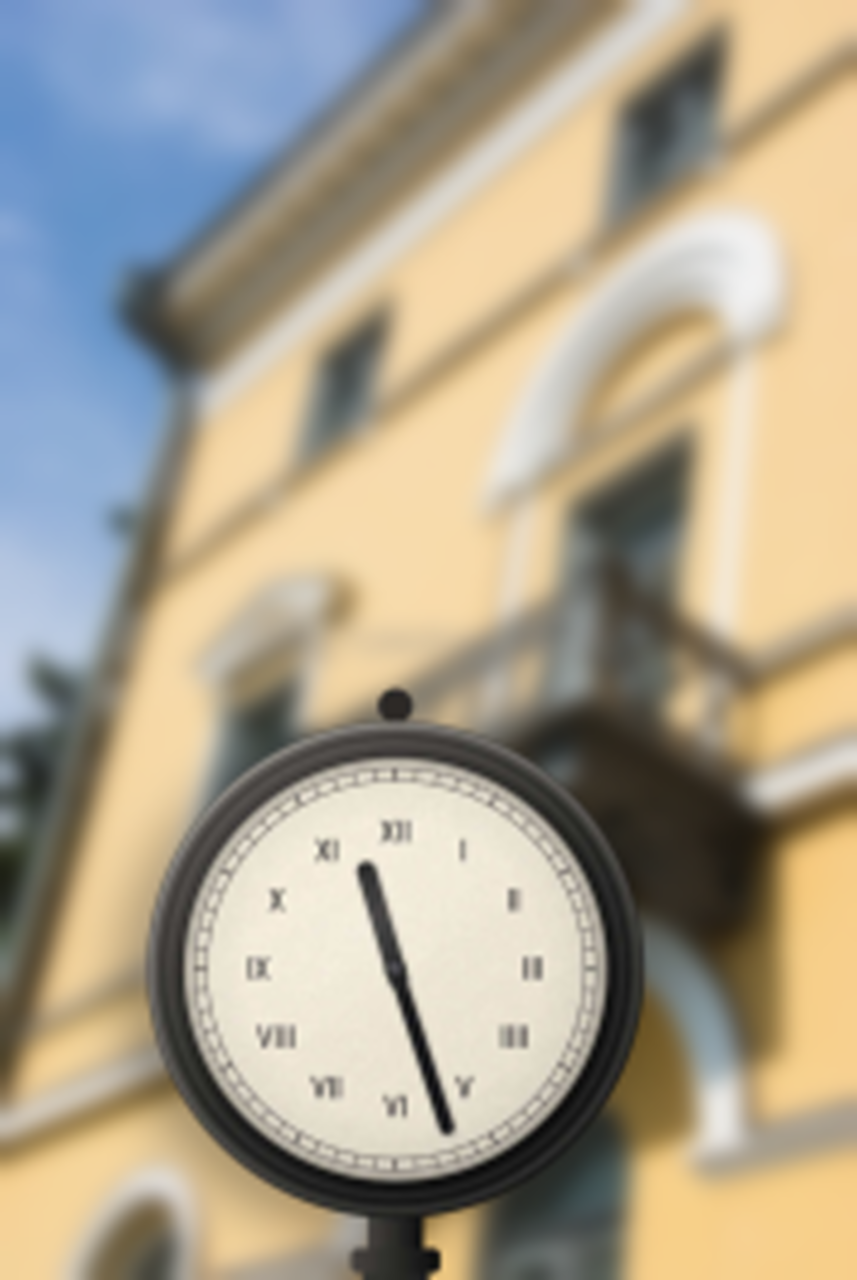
11h27
